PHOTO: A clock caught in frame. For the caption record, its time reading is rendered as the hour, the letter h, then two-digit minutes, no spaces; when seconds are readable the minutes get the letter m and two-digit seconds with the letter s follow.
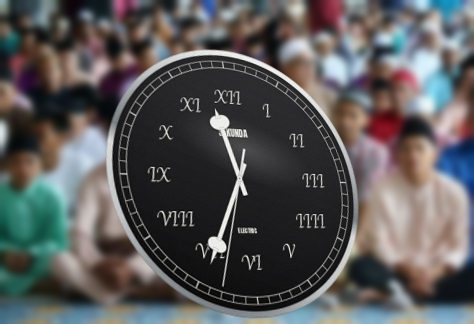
11h34m33s
